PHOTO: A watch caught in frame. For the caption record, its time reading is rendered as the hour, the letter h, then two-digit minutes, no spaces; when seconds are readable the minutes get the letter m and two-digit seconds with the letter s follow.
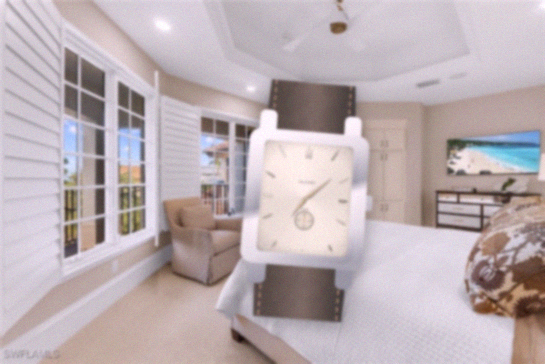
7h08
